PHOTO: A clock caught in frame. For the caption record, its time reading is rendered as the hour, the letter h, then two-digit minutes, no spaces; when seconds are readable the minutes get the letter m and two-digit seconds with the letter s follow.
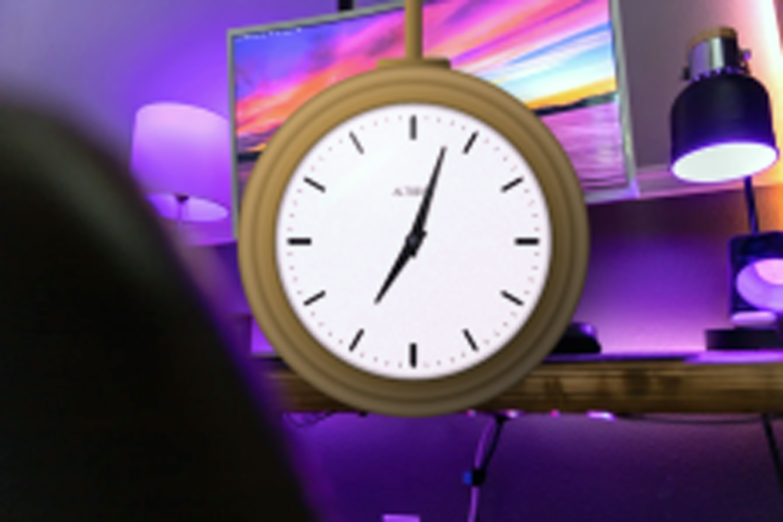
7h03
